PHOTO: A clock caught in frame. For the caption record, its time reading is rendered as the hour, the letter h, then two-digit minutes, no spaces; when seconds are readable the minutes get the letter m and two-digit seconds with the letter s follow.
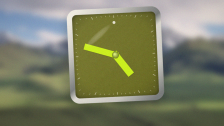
4h48
